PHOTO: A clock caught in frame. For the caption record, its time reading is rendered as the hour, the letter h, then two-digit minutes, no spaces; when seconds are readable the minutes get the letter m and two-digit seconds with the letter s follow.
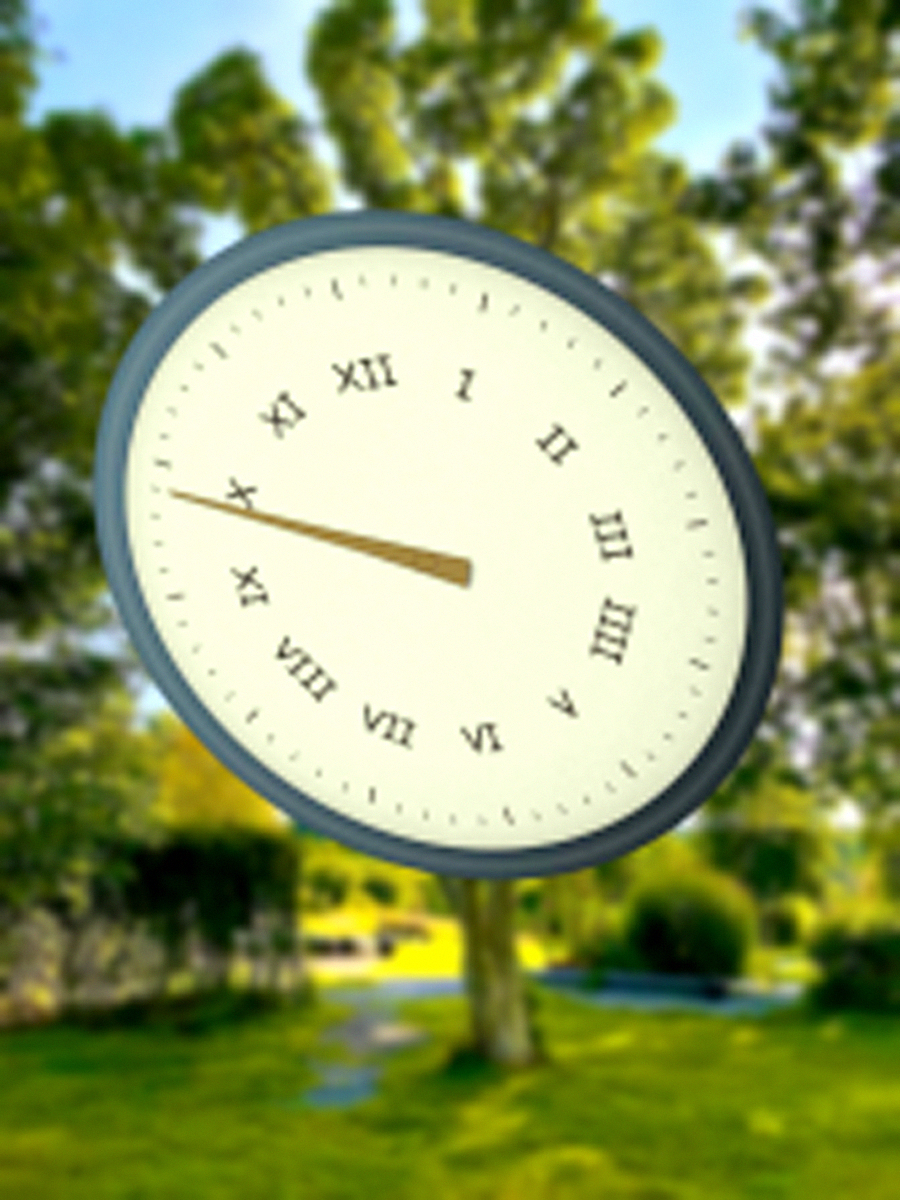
9h49
